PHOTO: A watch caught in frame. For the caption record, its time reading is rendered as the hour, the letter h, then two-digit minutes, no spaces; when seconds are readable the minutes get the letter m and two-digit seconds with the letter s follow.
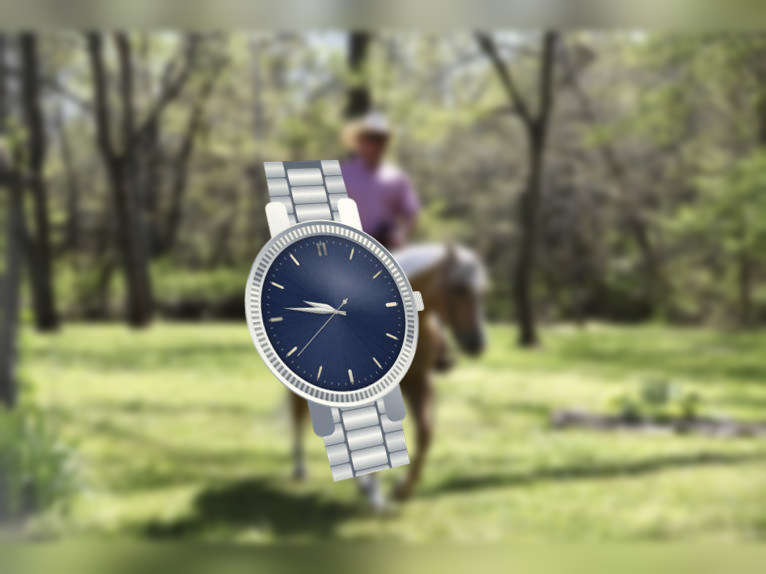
9h46m39s
